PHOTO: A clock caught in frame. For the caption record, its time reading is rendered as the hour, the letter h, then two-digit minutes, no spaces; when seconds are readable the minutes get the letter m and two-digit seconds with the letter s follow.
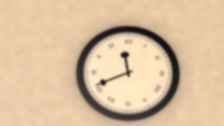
11h41
